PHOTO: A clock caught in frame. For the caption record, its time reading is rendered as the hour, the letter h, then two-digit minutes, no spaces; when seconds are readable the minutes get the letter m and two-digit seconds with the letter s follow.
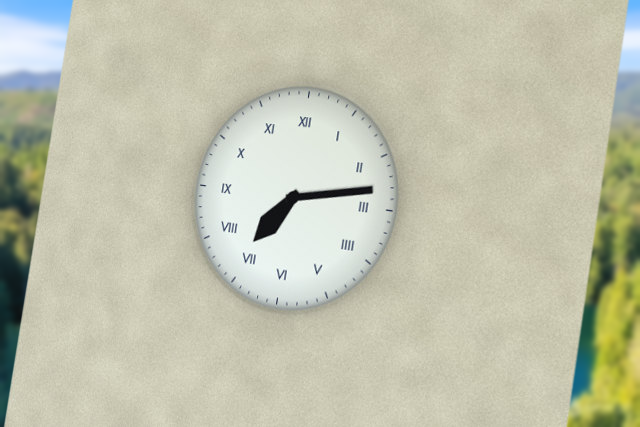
7h13
